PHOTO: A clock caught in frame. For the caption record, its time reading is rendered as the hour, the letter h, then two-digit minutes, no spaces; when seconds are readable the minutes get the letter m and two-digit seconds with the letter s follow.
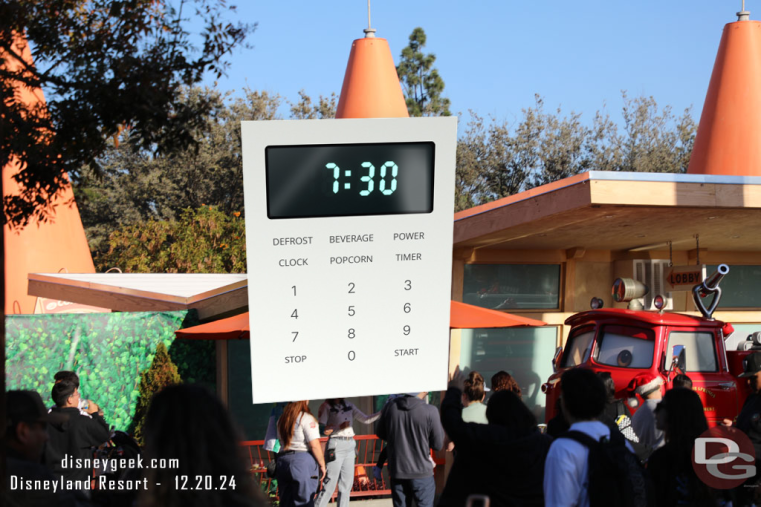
7h30
